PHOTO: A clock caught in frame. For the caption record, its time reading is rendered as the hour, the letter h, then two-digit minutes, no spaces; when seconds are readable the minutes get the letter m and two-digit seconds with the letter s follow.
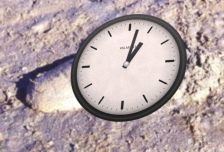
1h02
